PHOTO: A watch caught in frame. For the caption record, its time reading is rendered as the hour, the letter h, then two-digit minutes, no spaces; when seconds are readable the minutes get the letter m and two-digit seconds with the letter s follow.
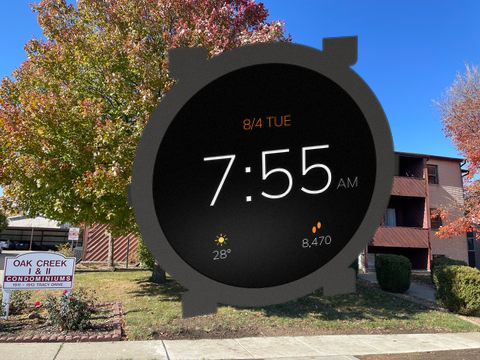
7h55
